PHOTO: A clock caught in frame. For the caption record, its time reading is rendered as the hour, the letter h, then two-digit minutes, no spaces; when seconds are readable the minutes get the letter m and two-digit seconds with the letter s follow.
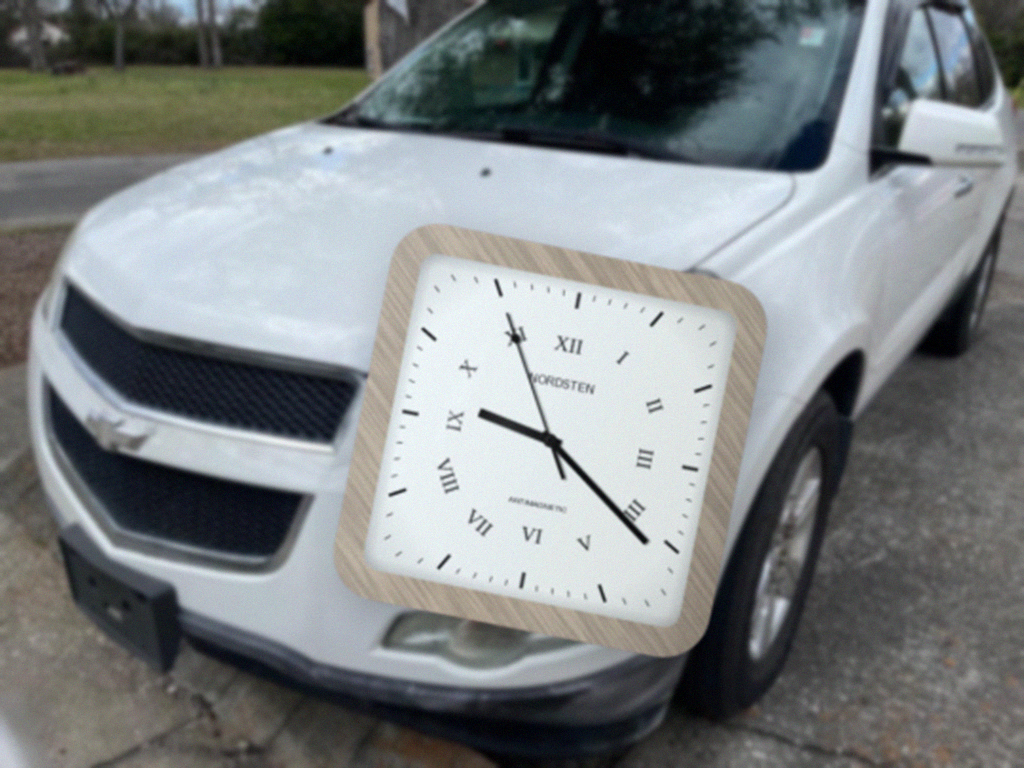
9h20m55s
